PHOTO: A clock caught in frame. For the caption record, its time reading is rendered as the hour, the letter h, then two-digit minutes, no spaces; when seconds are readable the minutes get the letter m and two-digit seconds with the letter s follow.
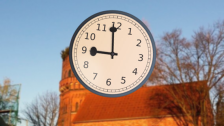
8h59
